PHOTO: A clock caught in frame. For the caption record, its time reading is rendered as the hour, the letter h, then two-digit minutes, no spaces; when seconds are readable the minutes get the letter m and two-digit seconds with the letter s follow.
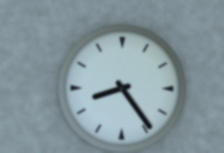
8h24
